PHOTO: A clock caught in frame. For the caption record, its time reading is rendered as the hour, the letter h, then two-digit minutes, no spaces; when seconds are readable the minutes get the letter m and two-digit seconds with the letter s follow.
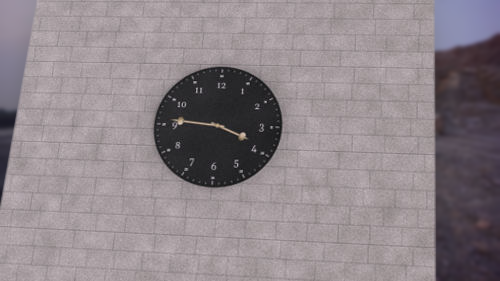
3h46
